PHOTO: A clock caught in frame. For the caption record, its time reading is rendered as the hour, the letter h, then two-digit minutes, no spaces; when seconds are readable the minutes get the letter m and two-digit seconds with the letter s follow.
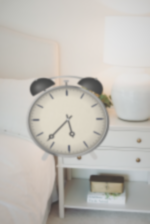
5h37
